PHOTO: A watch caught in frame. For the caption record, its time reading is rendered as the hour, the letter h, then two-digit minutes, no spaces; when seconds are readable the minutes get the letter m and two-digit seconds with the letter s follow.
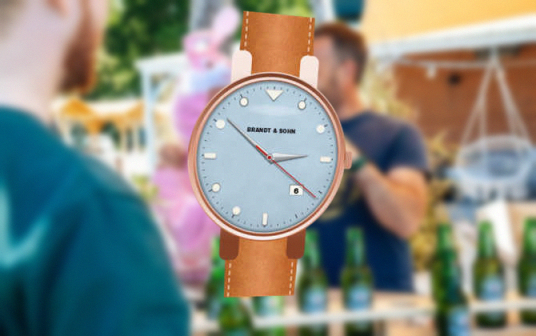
2h51m21s
